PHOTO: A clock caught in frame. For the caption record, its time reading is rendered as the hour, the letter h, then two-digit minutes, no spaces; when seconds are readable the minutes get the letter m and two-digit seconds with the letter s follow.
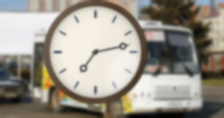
7h13
